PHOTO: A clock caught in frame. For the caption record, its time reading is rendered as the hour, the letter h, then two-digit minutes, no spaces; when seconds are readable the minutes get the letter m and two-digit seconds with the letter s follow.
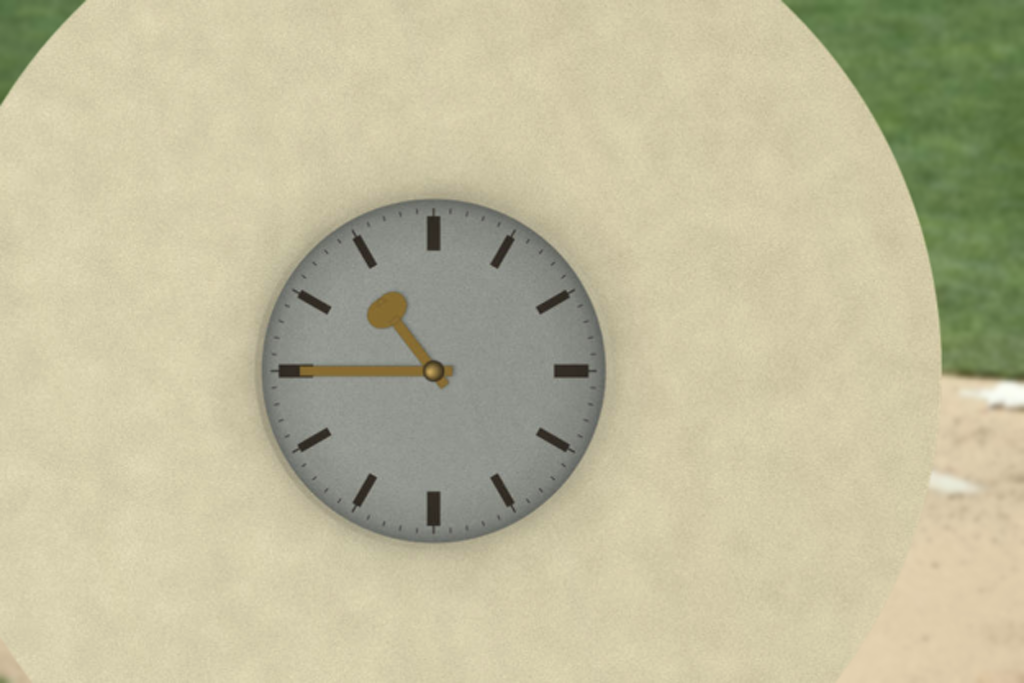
10h45
